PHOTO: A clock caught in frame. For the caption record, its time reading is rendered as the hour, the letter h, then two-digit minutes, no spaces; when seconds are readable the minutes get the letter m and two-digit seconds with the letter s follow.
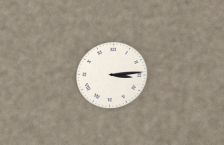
3h14
